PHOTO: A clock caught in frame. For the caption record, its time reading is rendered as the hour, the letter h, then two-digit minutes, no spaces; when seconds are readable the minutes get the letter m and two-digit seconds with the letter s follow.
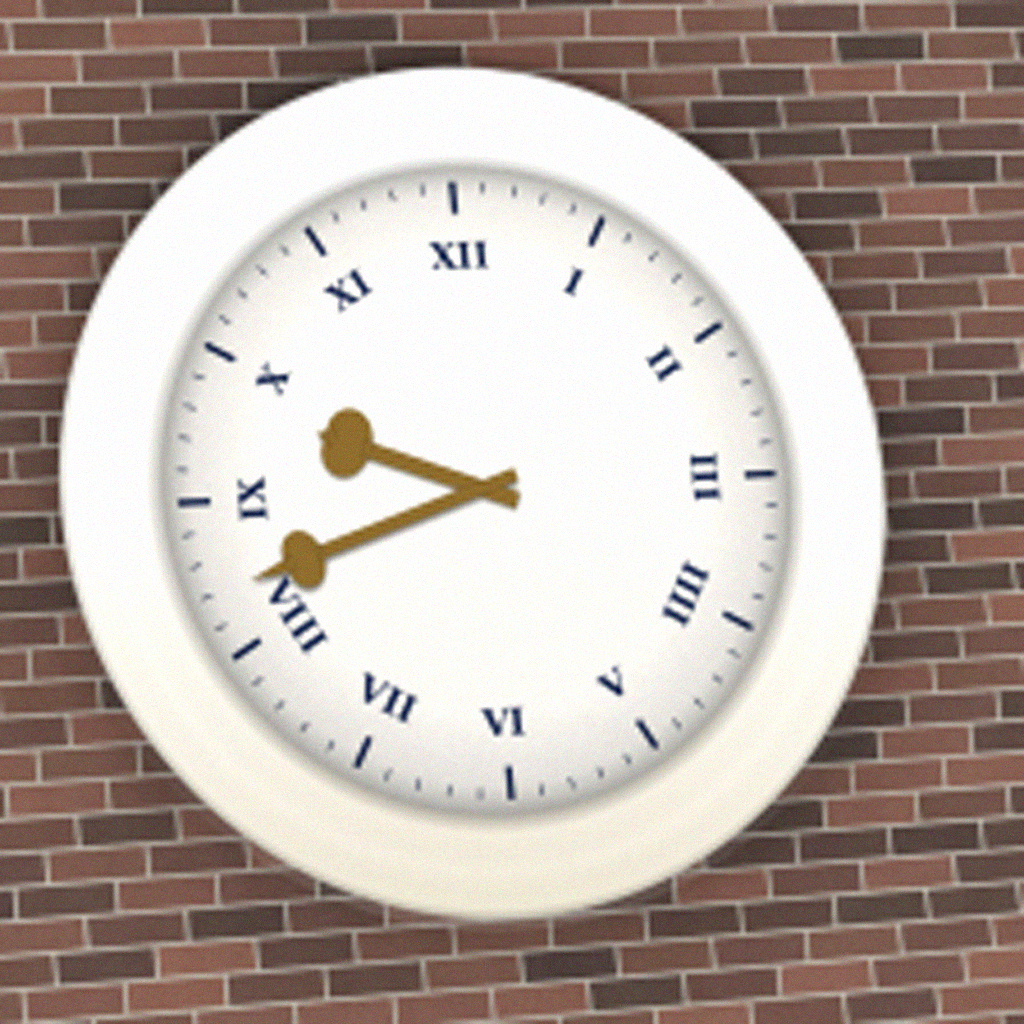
9h42
